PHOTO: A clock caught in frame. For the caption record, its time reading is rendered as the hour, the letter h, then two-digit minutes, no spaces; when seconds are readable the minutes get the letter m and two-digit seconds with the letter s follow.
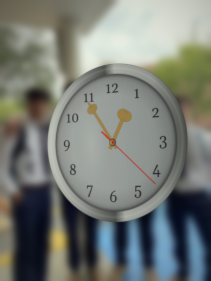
12h54m22s
